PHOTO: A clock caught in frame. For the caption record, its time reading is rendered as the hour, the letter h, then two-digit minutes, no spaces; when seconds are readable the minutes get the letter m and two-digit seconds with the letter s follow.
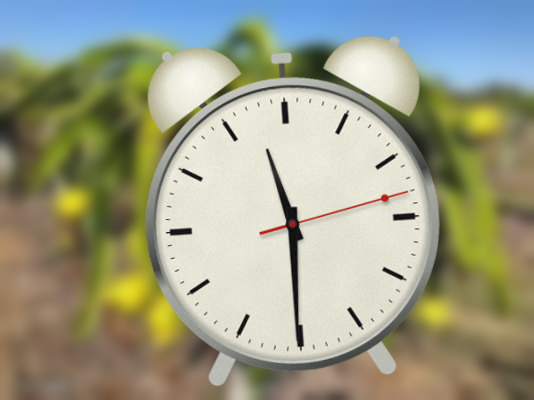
11h30m13s
